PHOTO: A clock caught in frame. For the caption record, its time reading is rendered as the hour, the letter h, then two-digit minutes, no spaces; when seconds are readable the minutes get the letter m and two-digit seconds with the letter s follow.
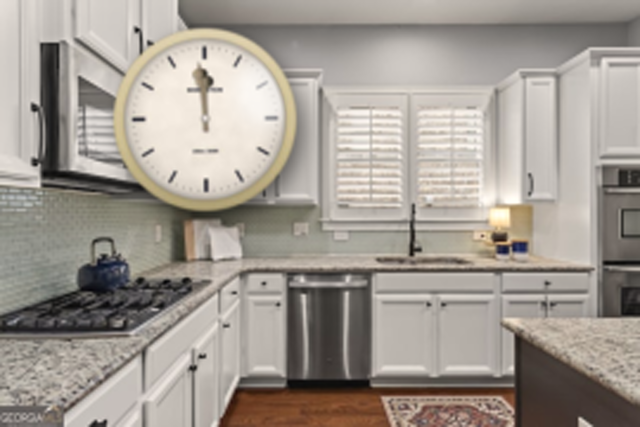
11h59
